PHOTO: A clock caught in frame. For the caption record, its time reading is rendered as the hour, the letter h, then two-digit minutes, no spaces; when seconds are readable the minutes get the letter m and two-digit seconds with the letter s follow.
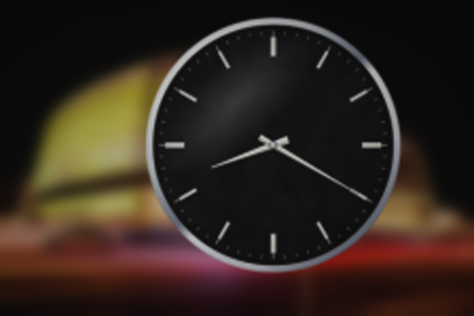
8h20
